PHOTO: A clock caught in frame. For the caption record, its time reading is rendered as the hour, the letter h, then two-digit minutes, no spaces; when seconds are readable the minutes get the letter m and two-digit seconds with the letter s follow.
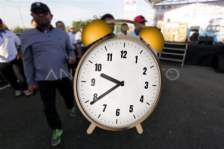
9h39
